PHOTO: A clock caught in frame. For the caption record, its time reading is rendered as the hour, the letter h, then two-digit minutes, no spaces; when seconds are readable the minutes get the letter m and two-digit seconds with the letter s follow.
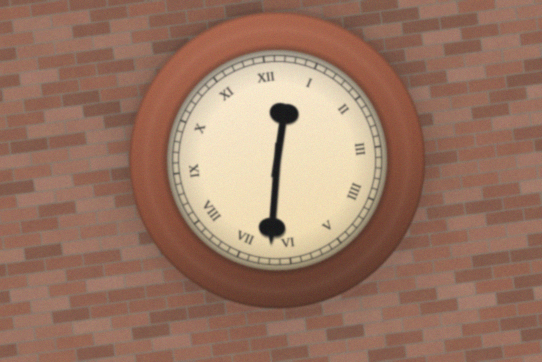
12h32
